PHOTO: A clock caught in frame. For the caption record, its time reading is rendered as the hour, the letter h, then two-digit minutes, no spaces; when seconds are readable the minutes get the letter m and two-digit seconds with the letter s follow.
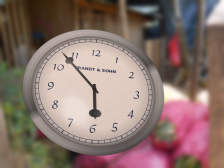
5h53
